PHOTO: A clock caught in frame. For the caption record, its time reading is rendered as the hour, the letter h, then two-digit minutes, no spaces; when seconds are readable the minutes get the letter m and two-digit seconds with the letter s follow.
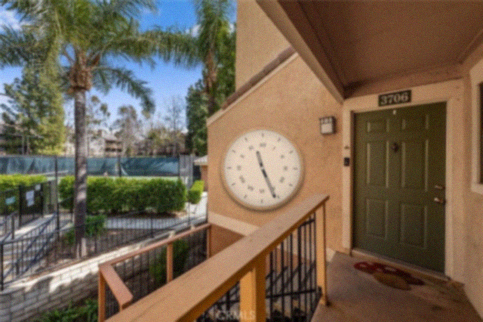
11h26
